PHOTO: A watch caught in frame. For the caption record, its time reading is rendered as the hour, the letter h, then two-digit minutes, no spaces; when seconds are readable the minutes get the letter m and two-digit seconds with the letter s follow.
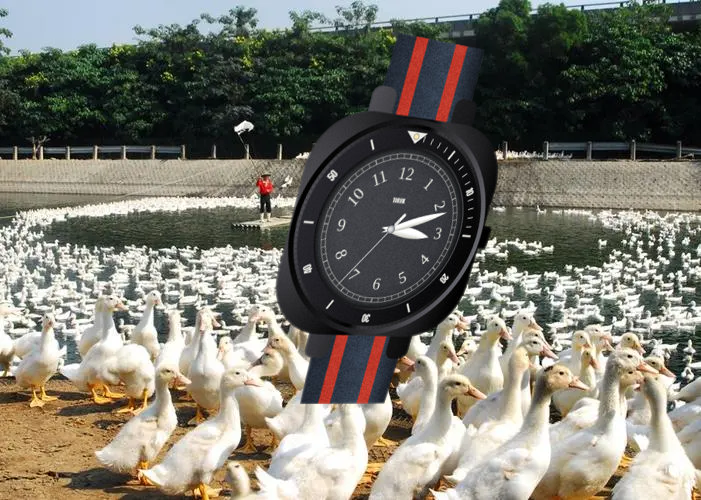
3h11m36s
